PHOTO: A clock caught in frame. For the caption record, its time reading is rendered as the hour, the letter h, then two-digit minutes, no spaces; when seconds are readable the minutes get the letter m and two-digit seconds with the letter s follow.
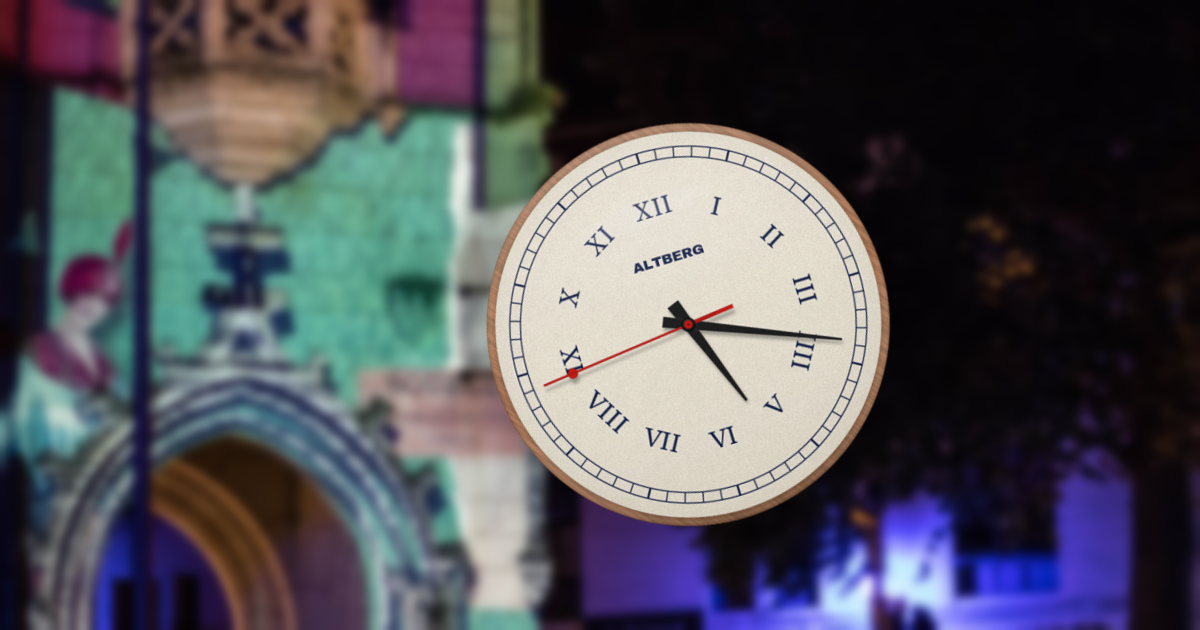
5h18m44s
